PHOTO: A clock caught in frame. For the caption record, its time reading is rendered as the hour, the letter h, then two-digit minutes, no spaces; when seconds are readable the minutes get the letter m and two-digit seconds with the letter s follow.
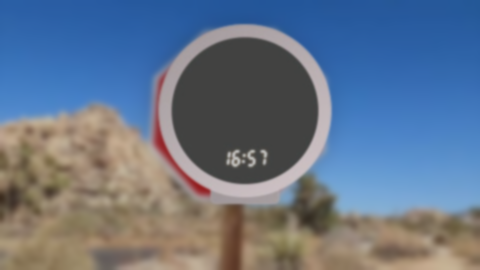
16h57
